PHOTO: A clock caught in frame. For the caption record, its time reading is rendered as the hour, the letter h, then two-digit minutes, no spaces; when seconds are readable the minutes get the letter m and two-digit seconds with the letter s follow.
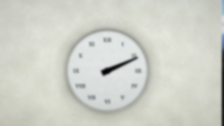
2h11
